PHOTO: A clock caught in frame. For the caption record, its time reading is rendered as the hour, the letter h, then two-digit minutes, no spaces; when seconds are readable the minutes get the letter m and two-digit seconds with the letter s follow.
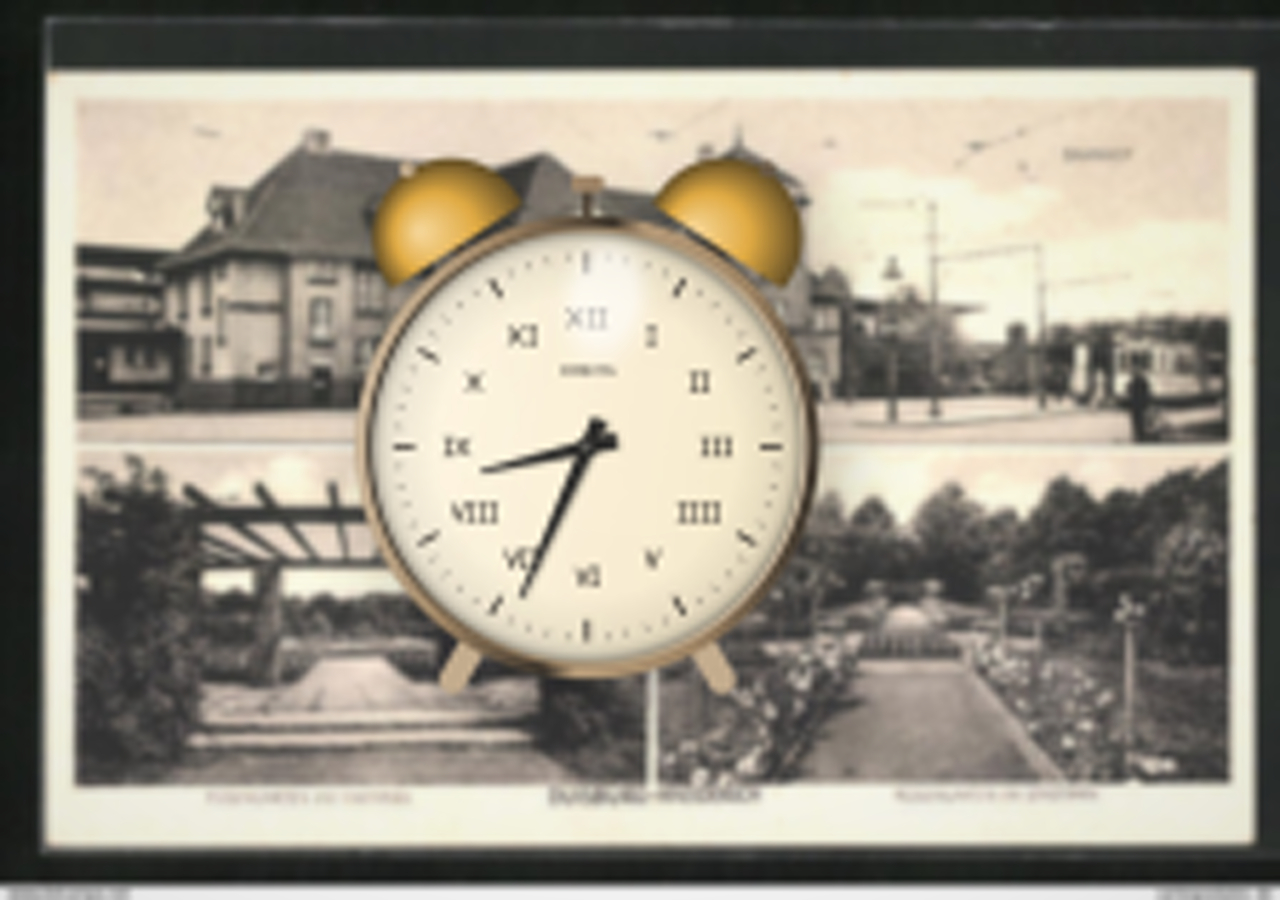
8h34
